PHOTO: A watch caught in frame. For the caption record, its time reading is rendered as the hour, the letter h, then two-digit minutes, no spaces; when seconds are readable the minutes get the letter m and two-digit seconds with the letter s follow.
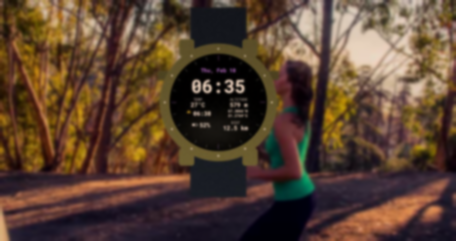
6h35
